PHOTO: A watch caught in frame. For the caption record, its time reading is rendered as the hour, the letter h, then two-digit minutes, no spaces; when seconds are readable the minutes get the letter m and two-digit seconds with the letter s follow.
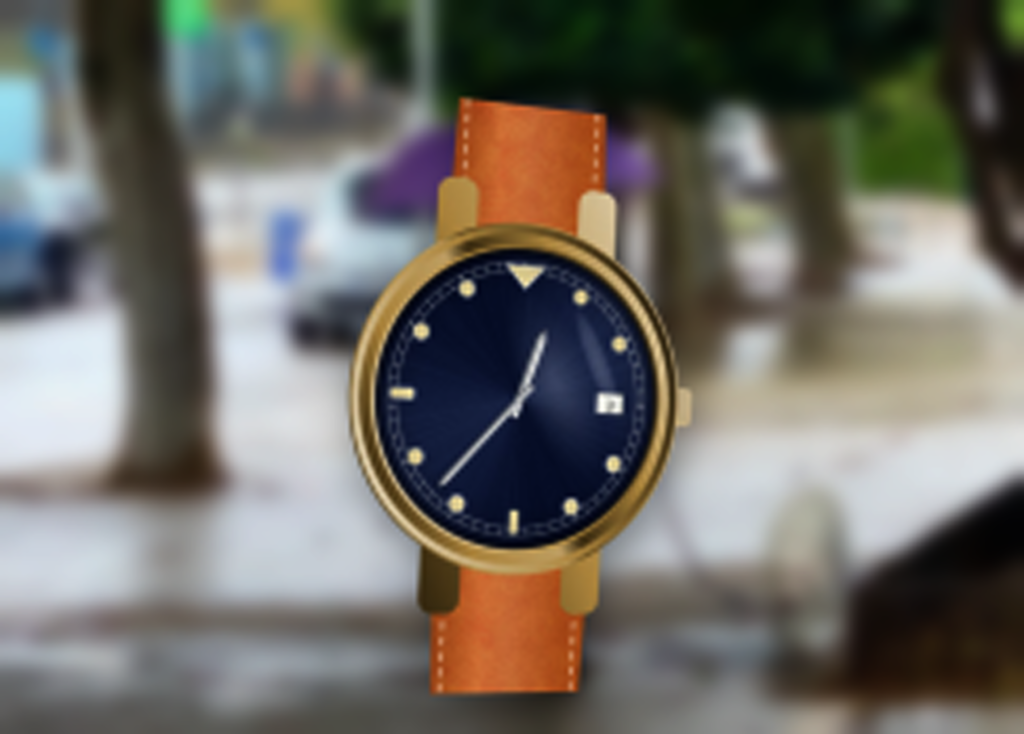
12h37
